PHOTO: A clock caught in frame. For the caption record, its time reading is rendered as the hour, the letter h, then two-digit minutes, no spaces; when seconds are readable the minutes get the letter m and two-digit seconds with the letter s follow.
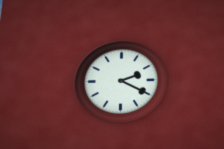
2h20
